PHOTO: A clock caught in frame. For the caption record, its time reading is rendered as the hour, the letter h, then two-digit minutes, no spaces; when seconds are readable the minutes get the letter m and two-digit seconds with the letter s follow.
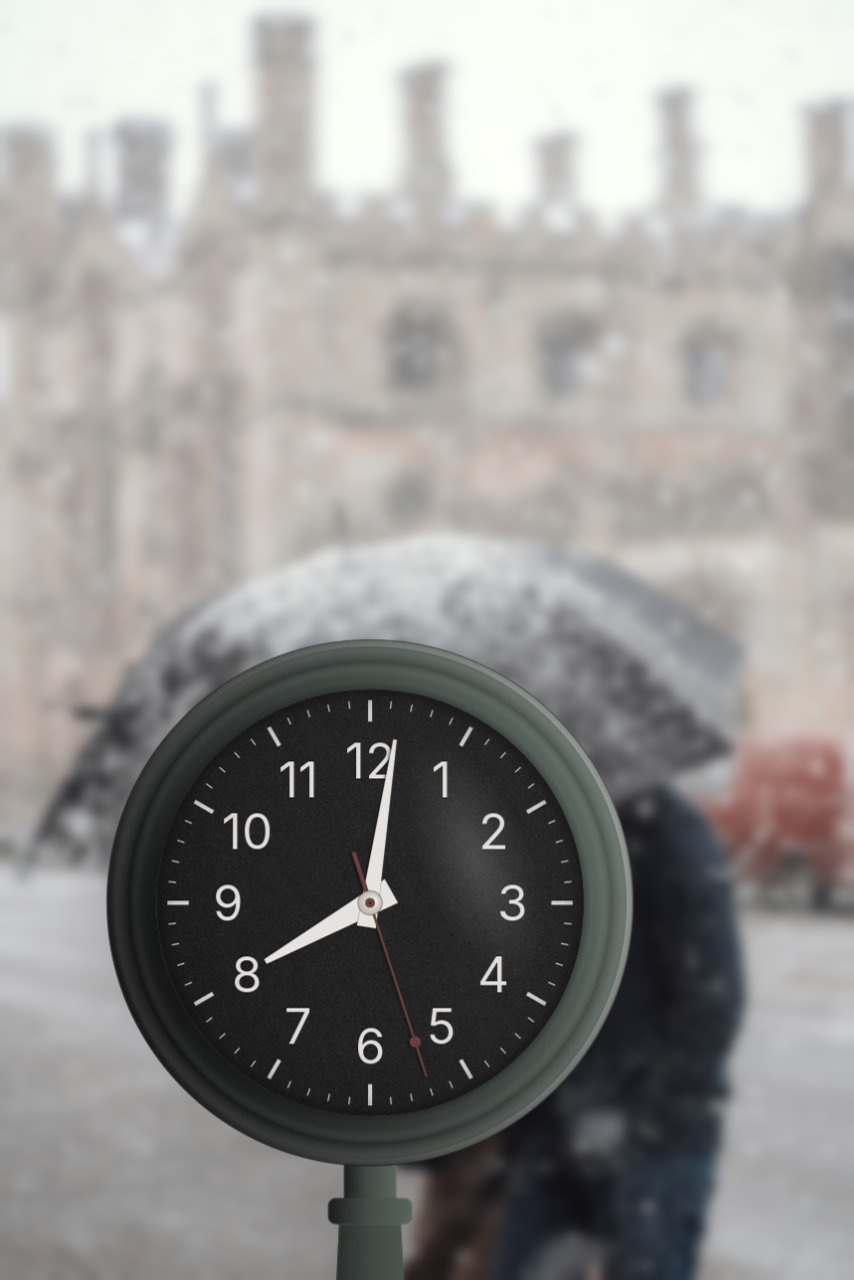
8h01m27s
